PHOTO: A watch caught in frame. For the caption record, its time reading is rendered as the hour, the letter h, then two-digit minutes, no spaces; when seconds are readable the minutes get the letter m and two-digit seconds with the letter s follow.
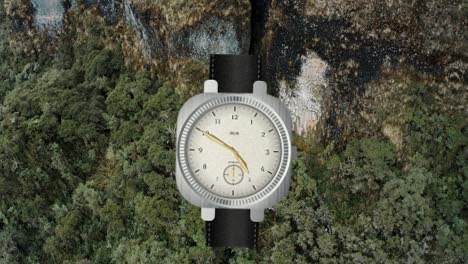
4h50
